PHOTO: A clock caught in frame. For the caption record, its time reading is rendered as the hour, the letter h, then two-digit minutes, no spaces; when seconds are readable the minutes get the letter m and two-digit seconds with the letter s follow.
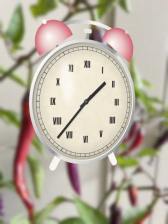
1h37
